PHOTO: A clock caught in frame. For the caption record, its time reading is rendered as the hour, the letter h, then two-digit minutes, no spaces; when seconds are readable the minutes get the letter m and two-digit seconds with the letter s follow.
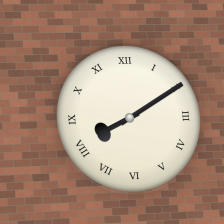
8h10
